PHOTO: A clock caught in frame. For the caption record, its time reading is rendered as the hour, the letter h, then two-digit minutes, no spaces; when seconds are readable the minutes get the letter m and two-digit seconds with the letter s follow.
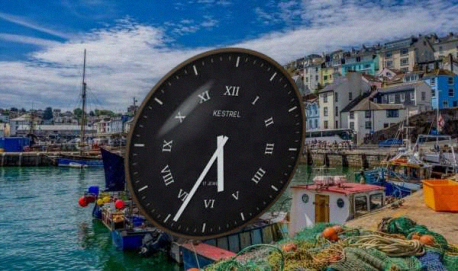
5h34
